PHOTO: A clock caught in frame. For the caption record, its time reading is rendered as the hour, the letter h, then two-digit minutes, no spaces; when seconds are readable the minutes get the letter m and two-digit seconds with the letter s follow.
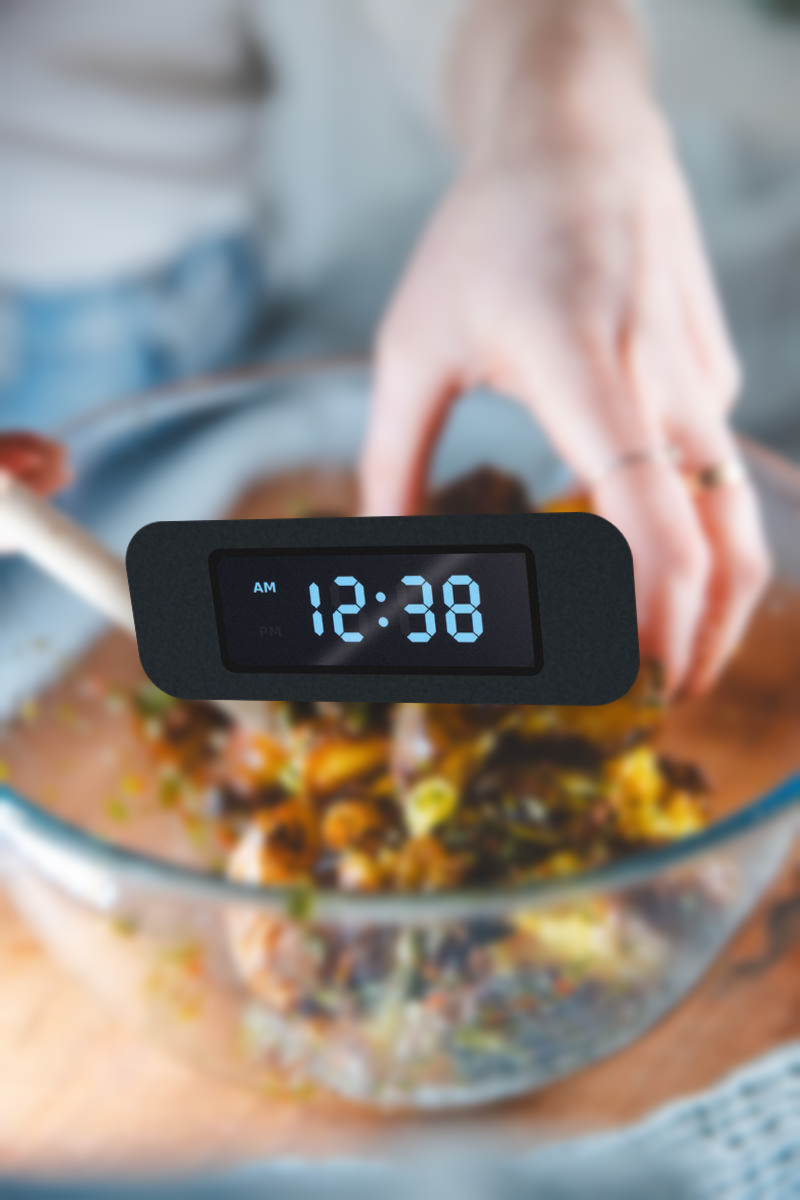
12h38
